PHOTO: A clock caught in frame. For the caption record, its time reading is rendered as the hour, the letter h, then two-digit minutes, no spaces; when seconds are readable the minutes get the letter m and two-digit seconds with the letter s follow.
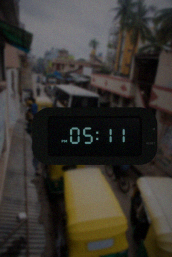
5h11
